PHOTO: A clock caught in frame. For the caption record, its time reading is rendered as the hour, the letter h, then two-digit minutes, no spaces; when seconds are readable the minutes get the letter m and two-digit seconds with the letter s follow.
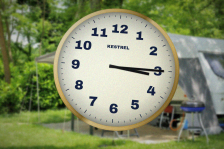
3h15
